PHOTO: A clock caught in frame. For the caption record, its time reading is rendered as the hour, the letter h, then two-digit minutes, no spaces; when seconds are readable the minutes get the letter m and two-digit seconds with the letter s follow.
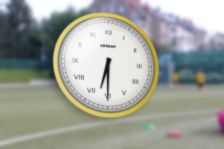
6h30
